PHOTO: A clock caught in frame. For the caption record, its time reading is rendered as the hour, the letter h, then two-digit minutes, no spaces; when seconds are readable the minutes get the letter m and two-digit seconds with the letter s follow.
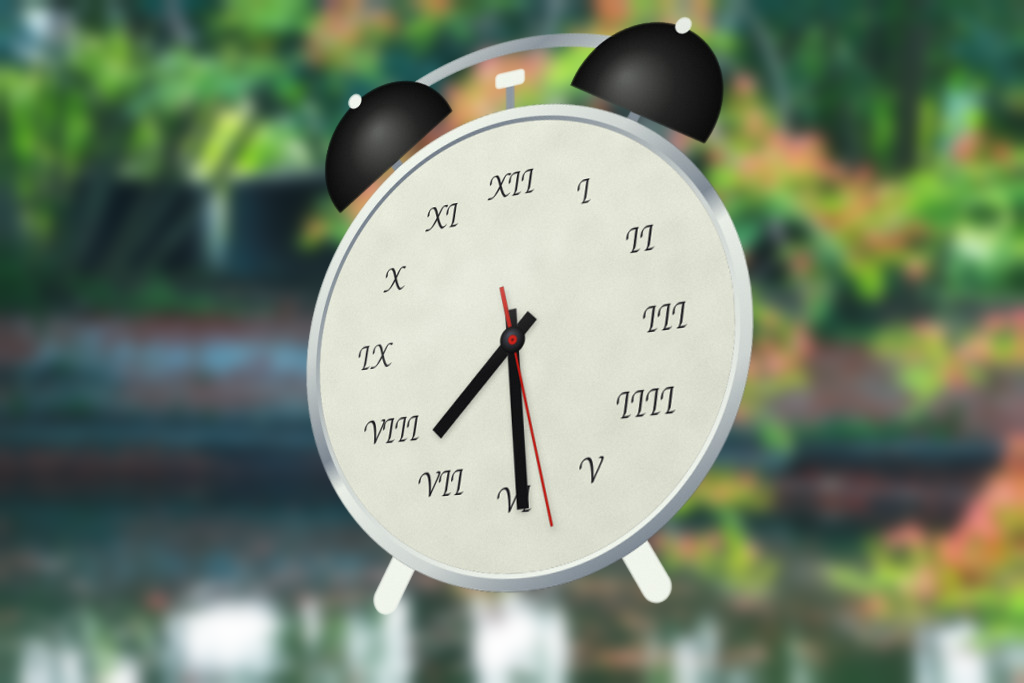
7h29m28s
